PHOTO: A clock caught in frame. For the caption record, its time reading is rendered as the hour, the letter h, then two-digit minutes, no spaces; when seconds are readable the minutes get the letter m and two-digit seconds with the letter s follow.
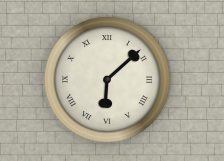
6h08
